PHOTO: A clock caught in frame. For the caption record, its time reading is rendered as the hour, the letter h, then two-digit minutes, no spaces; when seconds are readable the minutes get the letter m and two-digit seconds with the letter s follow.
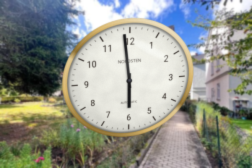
5h59
